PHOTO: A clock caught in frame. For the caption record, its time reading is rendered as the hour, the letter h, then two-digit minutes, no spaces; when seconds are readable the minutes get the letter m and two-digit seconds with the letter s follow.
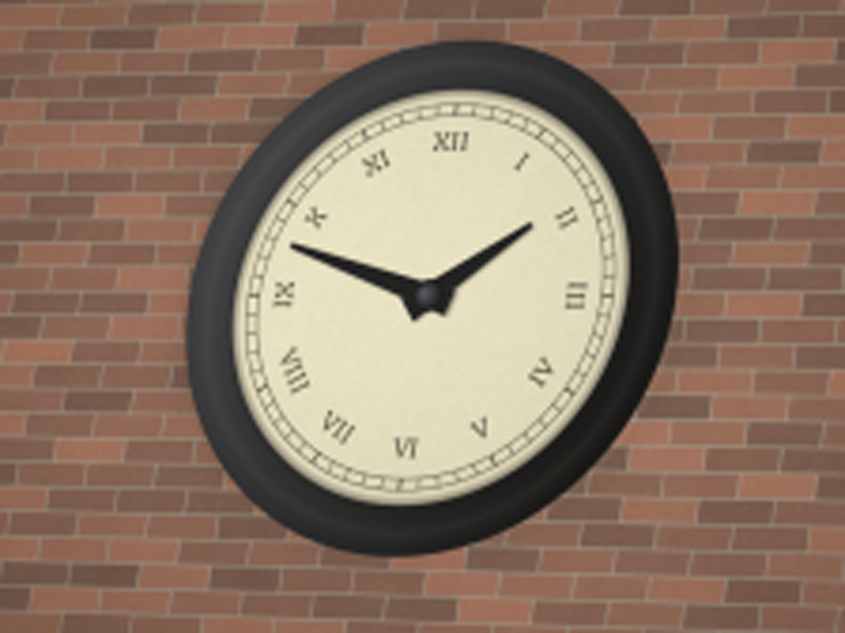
1h48
